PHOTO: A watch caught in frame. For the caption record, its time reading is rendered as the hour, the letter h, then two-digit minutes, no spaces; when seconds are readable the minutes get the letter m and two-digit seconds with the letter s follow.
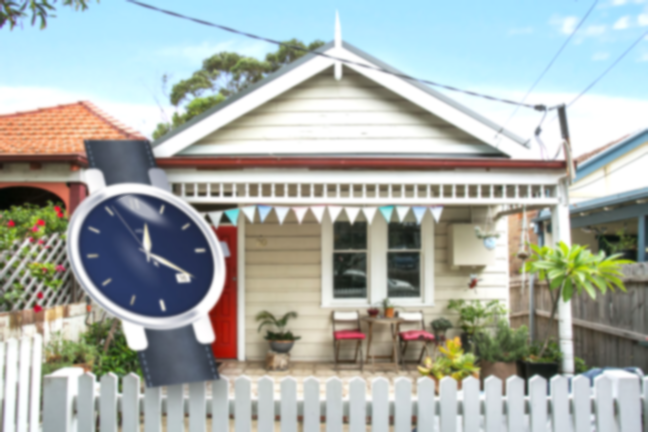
12h20m56s
